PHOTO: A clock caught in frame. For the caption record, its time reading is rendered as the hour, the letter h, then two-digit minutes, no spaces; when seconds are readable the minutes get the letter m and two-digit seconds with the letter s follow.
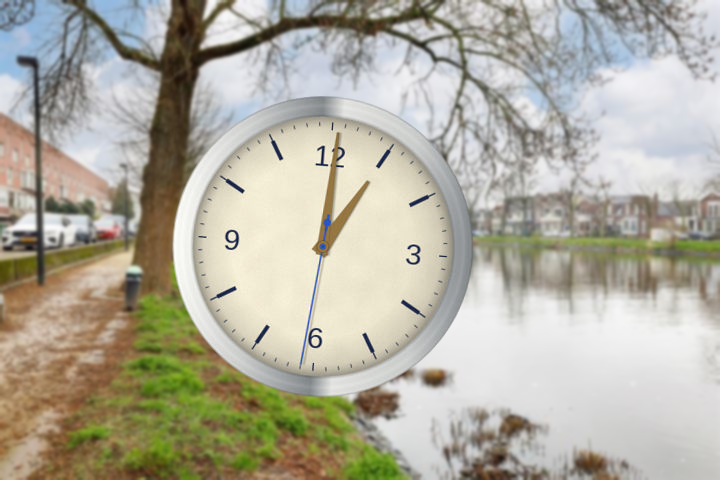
1h00m31s
